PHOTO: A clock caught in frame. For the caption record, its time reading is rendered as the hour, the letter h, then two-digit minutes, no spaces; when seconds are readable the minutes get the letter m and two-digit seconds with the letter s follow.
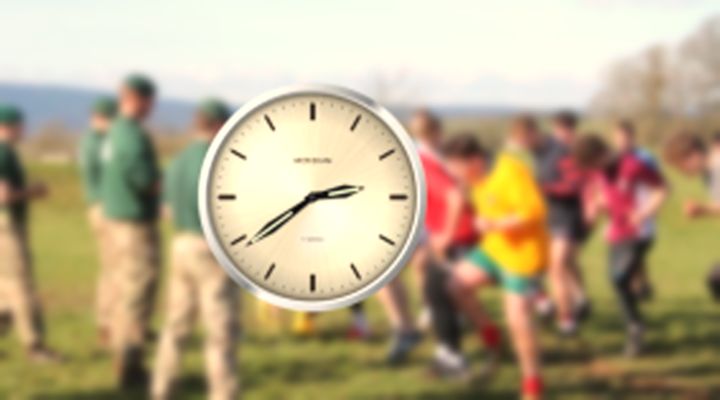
2h39
